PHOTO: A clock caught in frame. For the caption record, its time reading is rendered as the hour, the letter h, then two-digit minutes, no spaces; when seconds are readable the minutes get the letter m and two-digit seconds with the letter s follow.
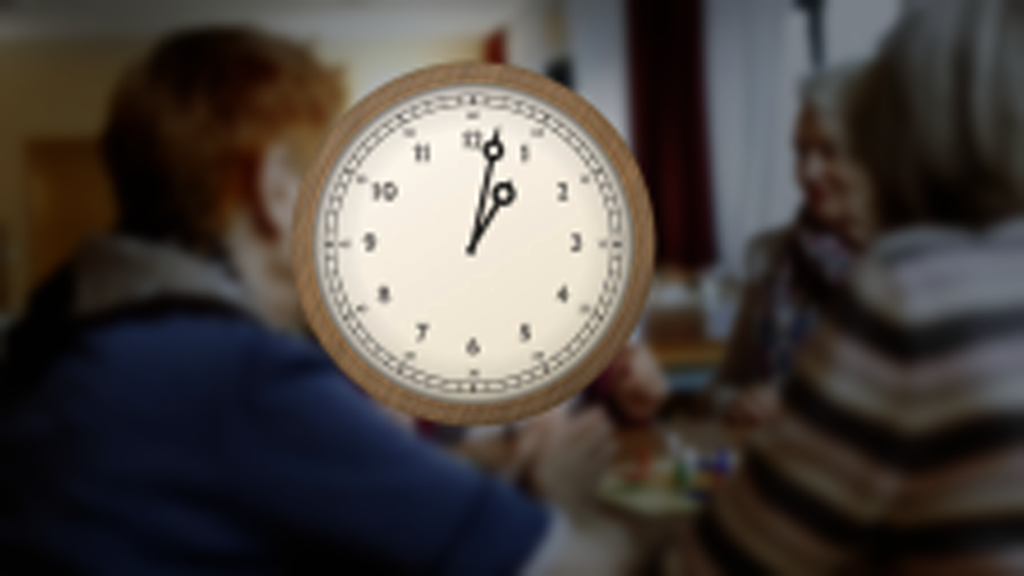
1h02
